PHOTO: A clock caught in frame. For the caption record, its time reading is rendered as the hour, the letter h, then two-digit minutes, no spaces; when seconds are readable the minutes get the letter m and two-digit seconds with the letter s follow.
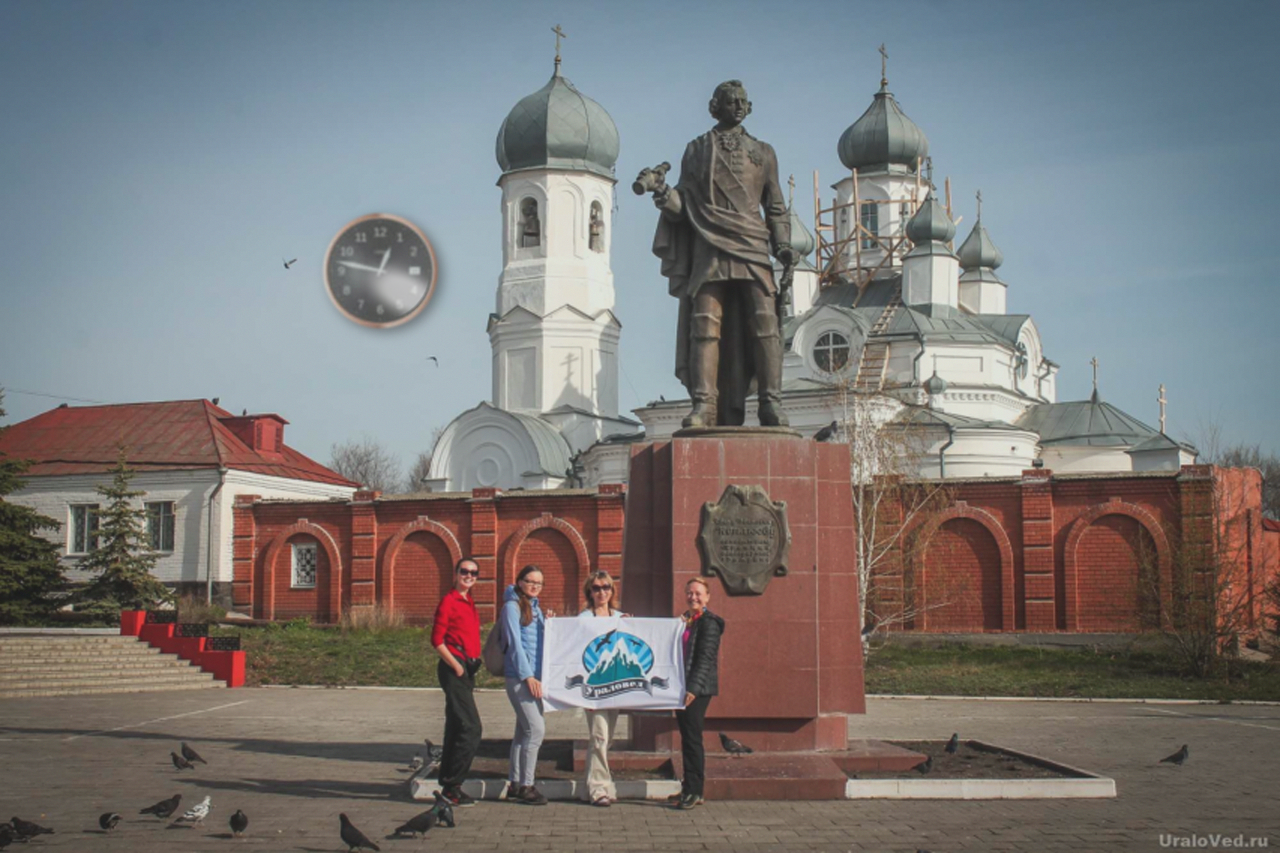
12h47
